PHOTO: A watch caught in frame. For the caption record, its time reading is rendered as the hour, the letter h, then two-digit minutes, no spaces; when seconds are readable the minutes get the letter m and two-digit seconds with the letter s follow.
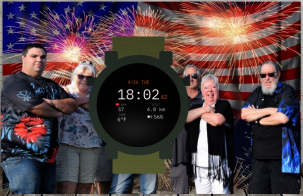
18h02
